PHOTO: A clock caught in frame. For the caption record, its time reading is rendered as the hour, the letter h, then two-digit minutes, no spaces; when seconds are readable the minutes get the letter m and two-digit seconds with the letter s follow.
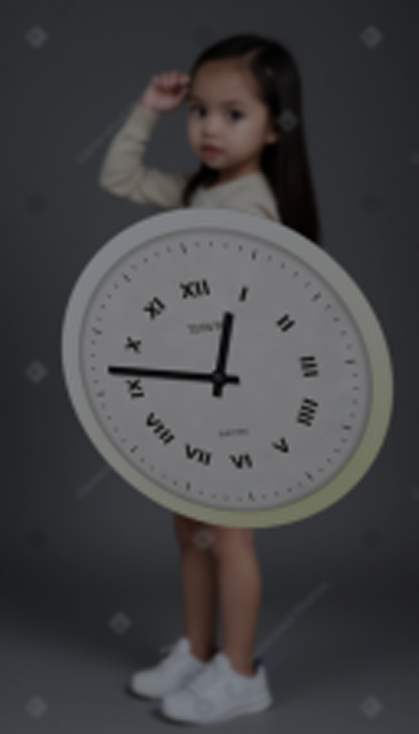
12h47
